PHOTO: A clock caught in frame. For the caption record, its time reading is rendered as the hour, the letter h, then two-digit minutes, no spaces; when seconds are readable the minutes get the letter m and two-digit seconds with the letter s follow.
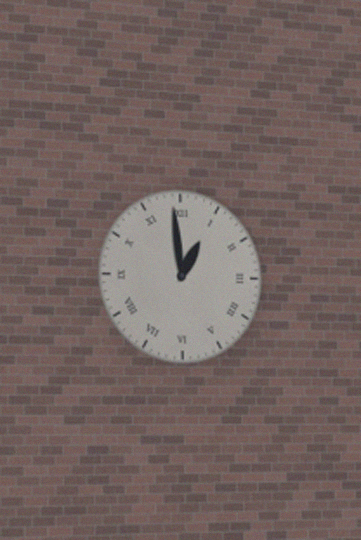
12h59
